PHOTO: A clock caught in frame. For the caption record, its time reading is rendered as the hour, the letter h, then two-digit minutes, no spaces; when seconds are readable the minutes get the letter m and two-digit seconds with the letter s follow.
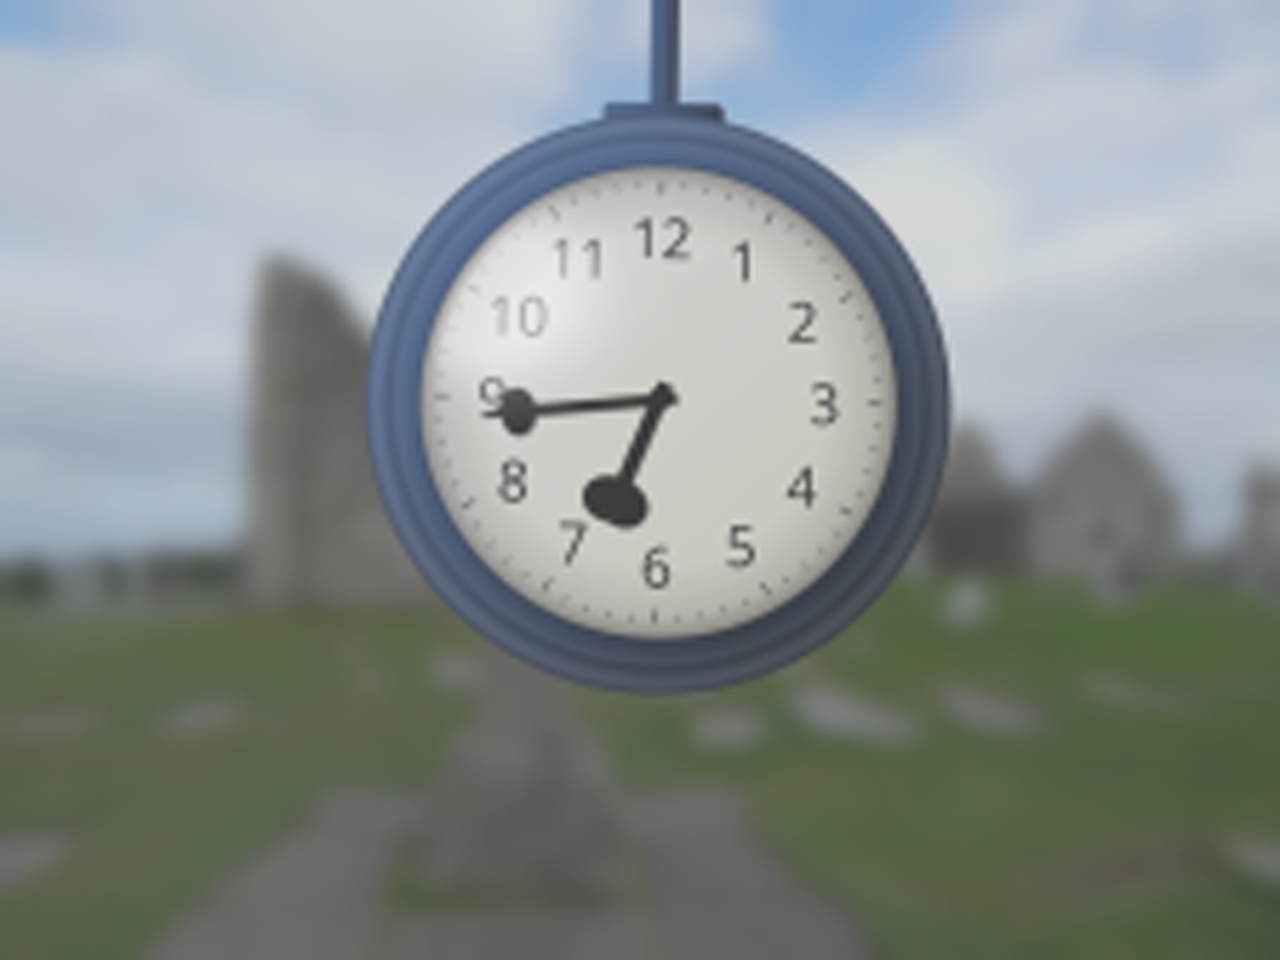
6h44
